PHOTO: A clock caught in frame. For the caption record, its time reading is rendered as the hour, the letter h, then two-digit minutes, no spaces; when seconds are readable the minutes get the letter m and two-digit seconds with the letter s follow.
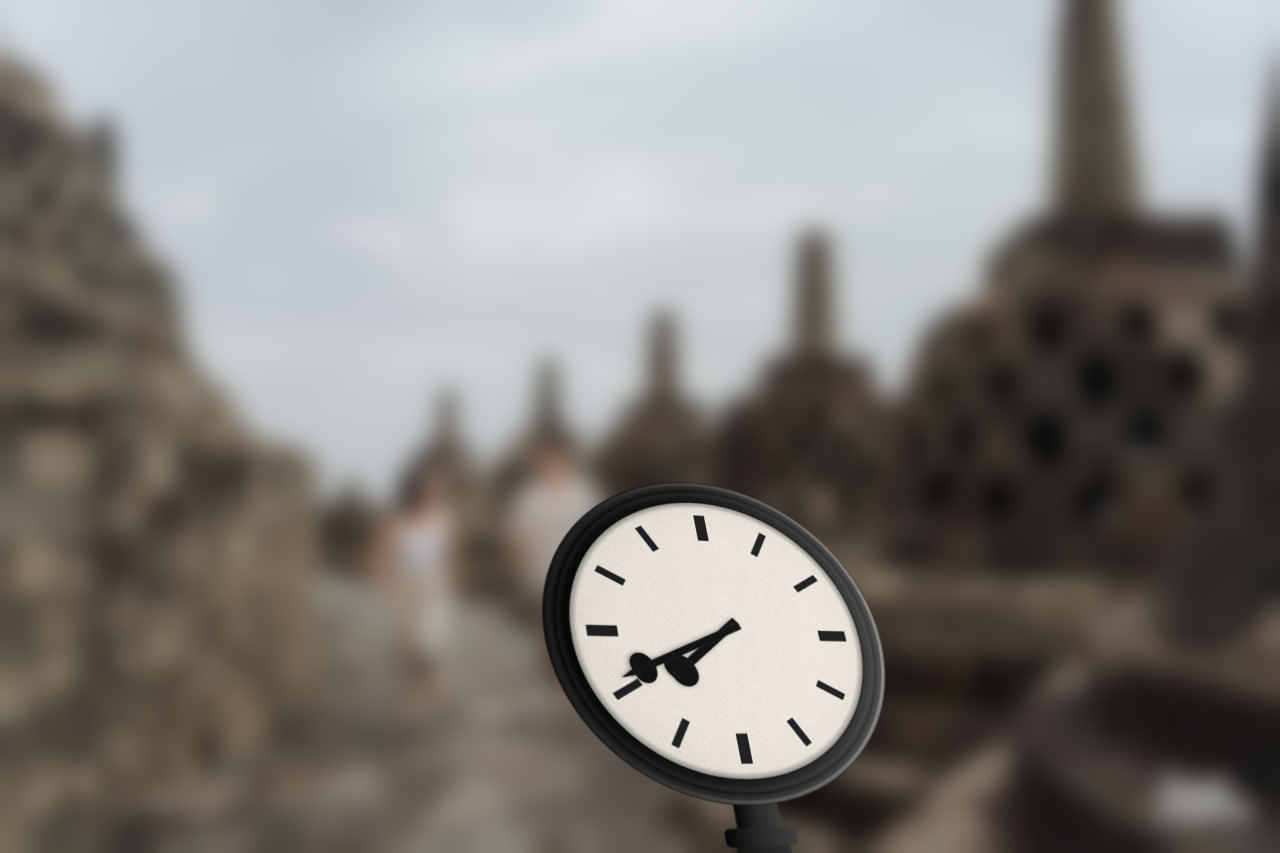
7h41
